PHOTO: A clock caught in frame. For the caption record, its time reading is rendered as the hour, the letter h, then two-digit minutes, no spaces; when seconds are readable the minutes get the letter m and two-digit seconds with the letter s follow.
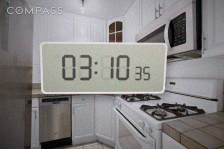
3h10m35s
